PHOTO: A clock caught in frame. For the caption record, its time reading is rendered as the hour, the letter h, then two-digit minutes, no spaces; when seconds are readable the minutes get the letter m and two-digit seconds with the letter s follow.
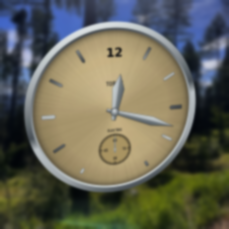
12h18
